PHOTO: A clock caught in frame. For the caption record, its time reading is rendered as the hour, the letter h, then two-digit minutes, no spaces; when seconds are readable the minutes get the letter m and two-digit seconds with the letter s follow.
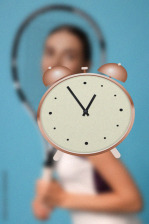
12h55
